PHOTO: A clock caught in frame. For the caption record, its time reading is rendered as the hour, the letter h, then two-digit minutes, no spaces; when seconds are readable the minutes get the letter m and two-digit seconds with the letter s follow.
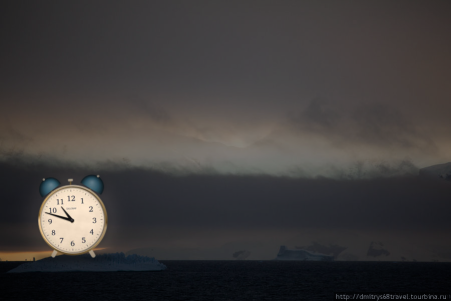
10h48
